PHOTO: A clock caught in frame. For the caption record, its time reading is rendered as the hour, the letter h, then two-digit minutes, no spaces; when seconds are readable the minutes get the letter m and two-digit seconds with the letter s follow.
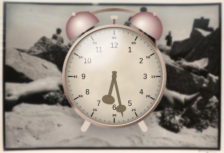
6h28
